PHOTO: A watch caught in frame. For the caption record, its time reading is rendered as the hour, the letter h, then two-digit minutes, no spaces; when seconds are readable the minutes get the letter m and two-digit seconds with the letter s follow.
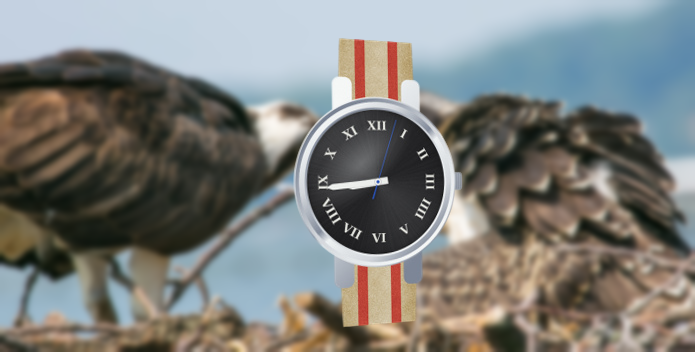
8h44m03s
